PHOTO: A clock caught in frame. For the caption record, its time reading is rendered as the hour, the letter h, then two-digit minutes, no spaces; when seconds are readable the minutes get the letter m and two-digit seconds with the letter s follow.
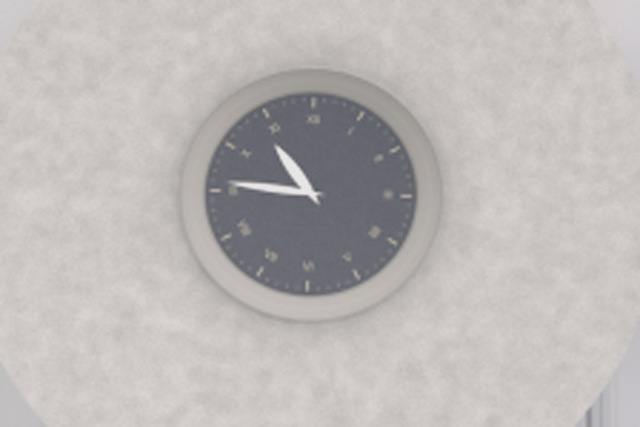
10h46
